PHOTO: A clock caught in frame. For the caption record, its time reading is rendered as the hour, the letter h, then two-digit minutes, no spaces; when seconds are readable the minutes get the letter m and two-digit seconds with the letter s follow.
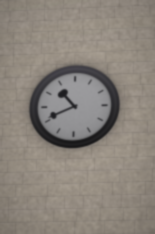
10h41
